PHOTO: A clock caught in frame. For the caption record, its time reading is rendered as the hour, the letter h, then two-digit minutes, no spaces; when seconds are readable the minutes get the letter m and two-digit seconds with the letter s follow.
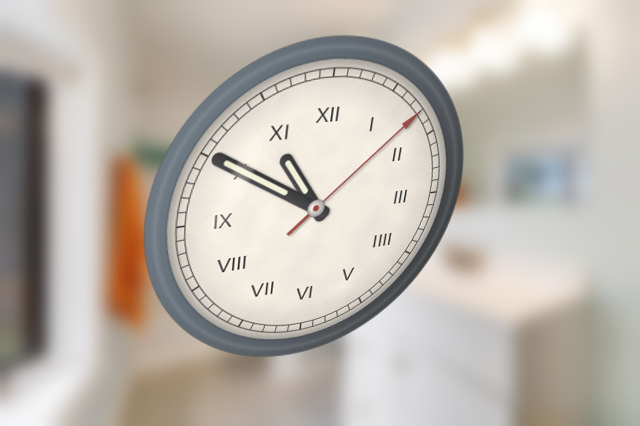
10h50m08s
